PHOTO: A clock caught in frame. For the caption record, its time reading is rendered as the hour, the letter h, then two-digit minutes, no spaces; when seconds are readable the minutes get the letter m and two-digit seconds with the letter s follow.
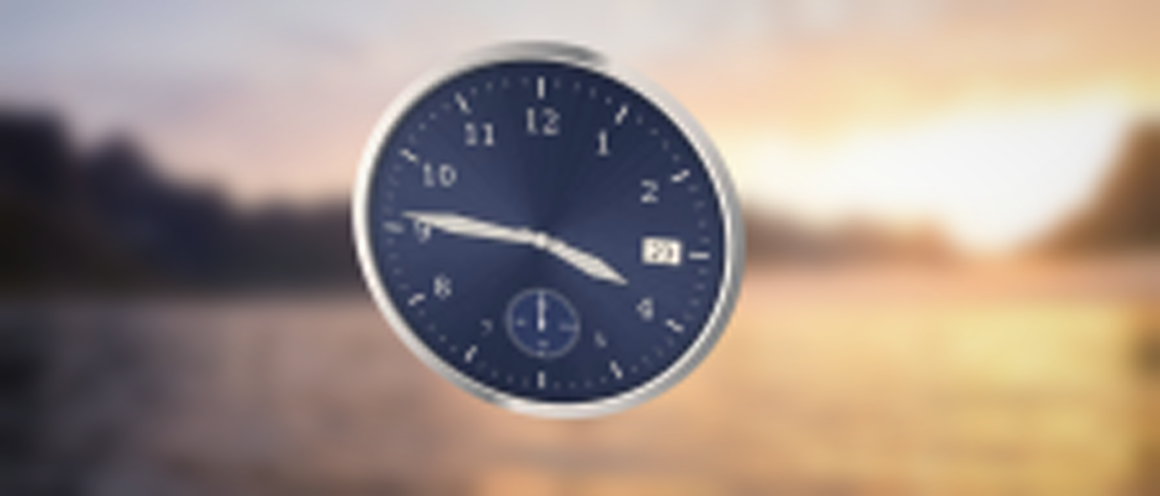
3h46
